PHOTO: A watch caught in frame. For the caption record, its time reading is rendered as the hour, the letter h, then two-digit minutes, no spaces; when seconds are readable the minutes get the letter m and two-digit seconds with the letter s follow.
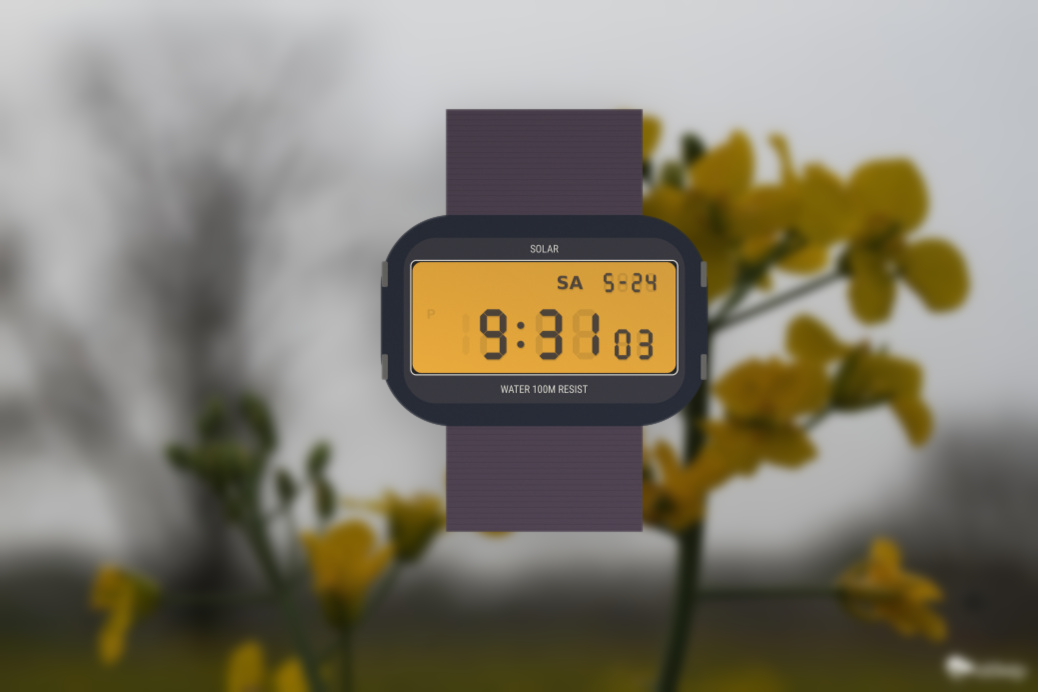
9h31m03s
